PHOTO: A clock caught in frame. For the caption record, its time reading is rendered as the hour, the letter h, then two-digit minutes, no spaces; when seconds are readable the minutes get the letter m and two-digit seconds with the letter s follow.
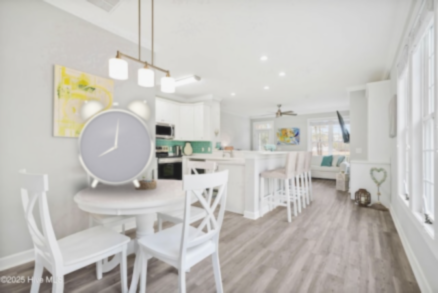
8h01
